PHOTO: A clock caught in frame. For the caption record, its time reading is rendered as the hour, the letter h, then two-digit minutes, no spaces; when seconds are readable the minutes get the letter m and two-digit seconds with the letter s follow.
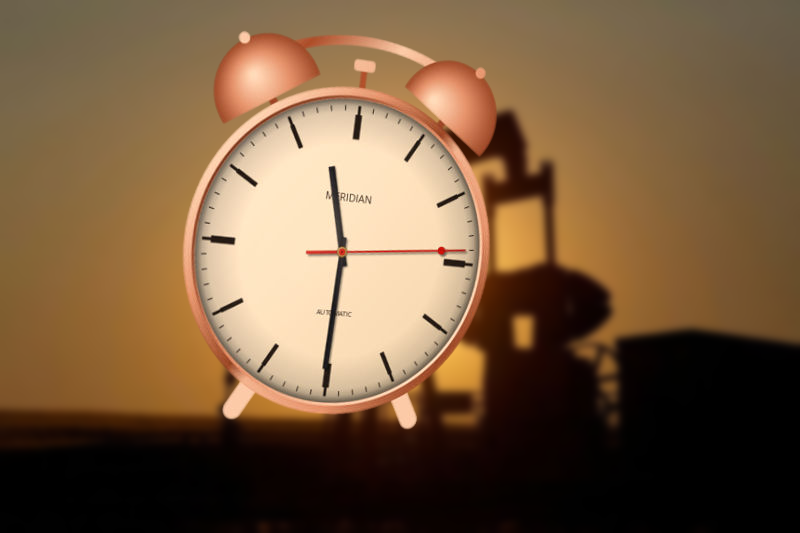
11h30m14s
